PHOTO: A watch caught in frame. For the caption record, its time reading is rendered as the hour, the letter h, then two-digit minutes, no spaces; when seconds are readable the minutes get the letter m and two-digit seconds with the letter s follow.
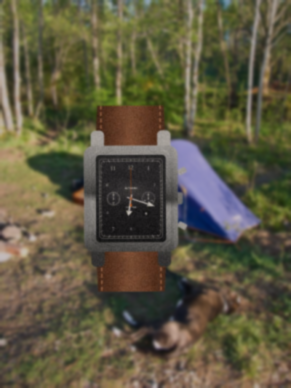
6h18
